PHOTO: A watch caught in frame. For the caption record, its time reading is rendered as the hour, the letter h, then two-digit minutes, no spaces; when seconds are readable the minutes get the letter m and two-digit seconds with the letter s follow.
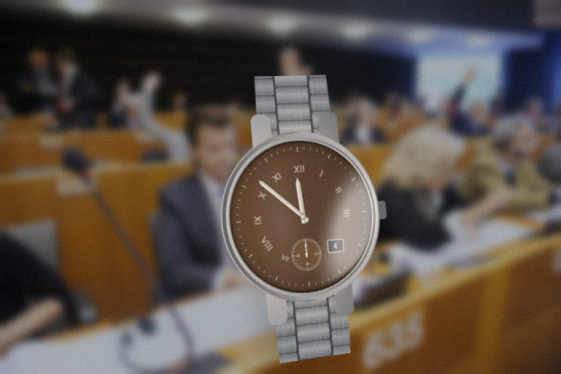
11h52
